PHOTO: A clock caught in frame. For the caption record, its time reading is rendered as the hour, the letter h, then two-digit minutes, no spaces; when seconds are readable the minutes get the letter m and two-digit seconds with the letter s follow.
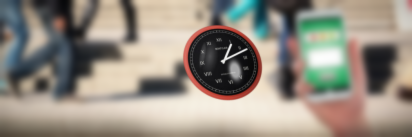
1h12
